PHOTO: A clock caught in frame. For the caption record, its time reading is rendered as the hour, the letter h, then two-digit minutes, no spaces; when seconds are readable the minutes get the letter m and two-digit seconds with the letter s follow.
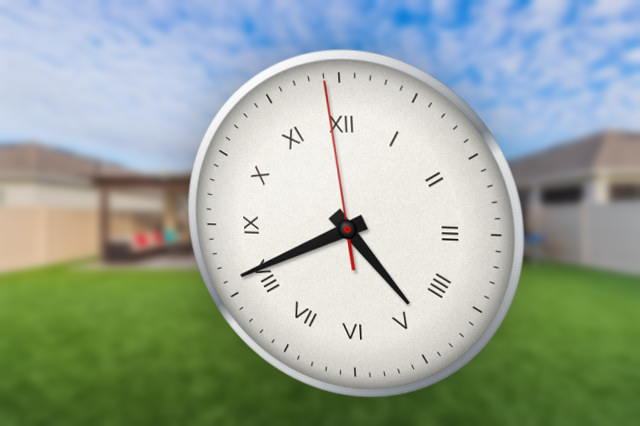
4h40m59s
